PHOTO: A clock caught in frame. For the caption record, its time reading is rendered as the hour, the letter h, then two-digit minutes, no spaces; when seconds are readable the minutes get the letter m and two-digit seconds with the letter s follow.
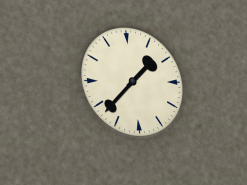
1h38
